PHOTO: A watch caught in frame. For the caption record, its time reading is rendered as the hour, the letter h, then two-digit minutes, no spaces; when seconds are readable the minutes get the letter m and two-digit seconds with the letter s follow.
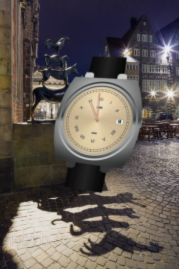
10h59
